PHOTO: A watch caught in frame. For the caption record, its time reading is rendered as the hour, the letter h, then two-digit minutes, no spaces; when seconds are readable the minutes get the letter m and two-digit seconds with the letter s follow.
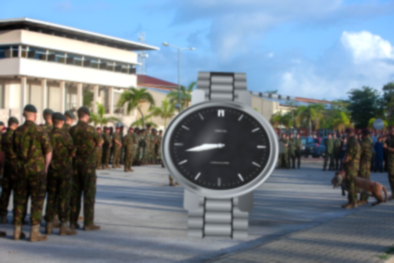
8h43
